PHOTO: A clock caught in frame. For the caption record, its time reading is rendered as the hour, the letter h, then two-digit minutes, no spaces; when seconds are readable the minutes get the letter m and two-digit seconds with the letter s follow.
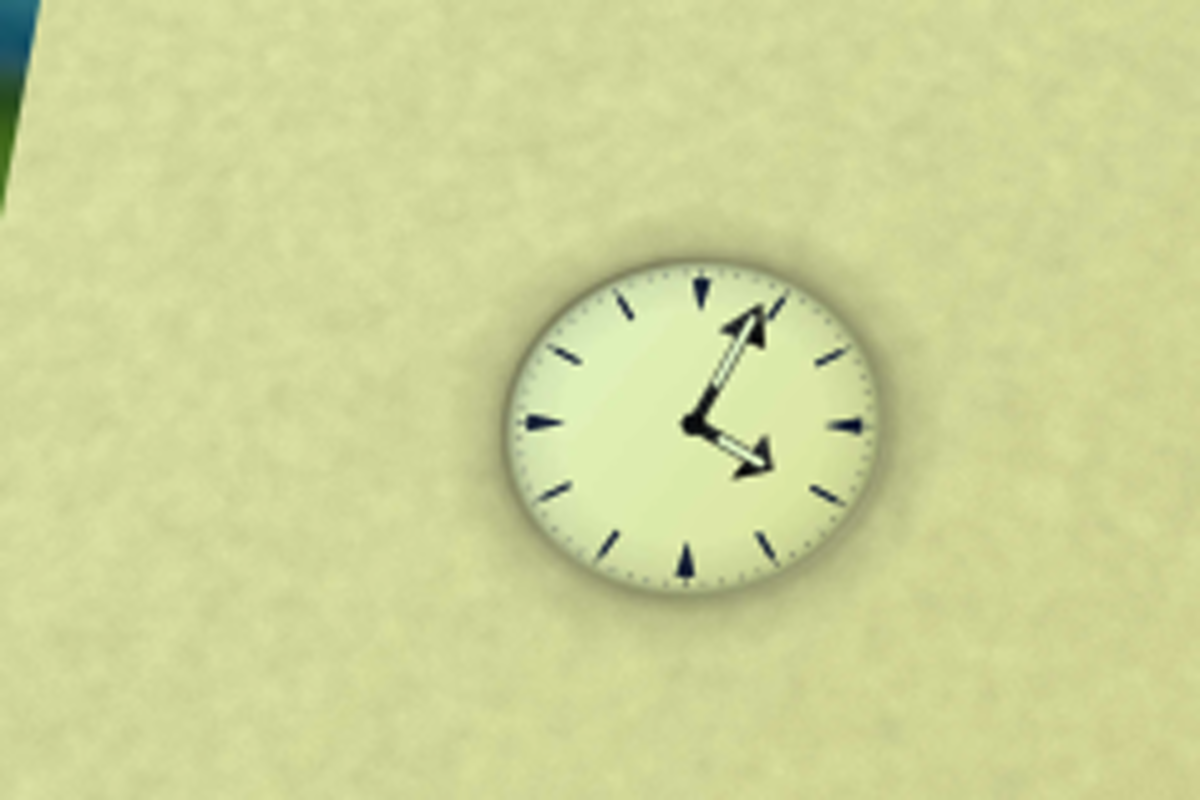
4h04
